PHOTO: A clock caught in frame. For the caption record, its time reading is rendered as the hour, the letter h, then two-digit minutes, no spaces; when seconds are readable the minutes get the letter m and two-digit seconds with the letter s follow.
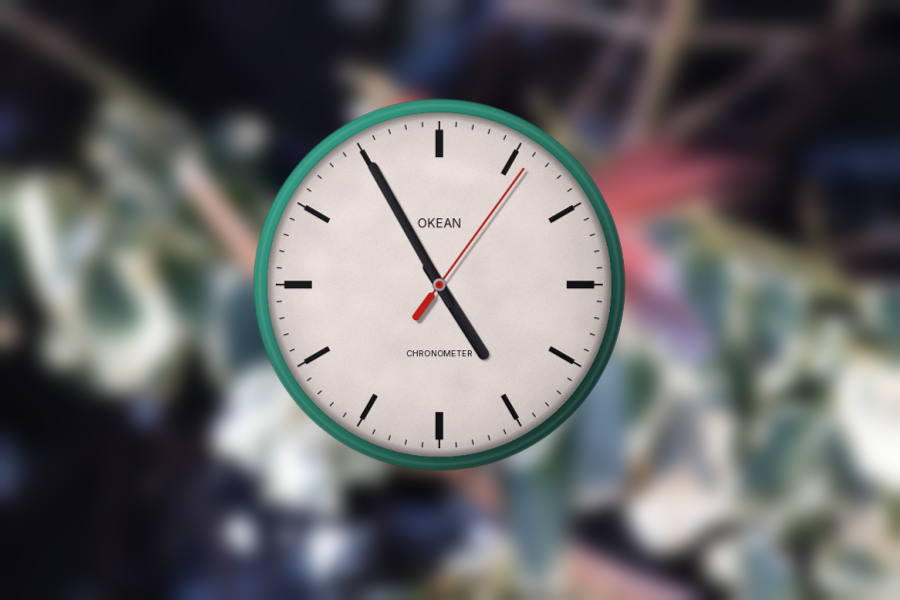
4h55m06s
